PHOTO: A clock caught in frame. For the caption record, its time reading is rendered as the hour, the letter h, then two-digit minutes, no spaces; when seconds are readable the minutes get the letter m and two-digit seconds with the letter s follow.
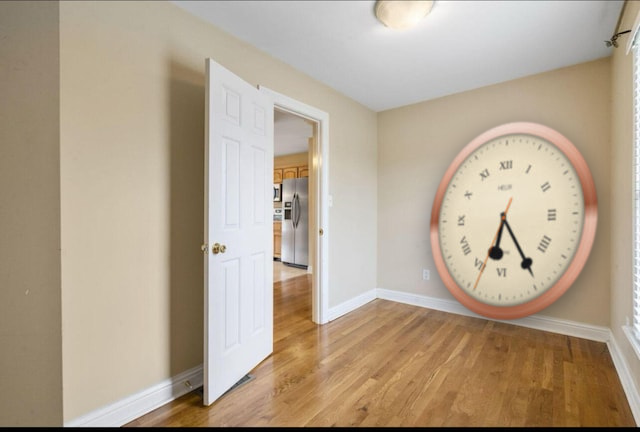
6h24m34s
